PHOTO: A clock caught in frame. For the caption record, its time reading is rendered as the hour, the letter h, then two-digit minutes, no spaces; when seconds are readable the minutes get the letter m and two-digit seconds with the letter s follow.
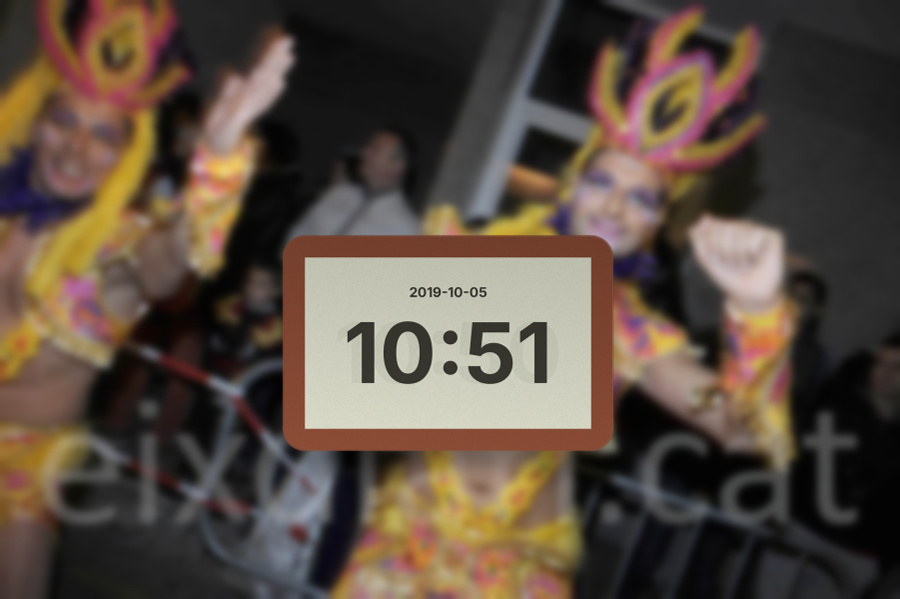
10h51
